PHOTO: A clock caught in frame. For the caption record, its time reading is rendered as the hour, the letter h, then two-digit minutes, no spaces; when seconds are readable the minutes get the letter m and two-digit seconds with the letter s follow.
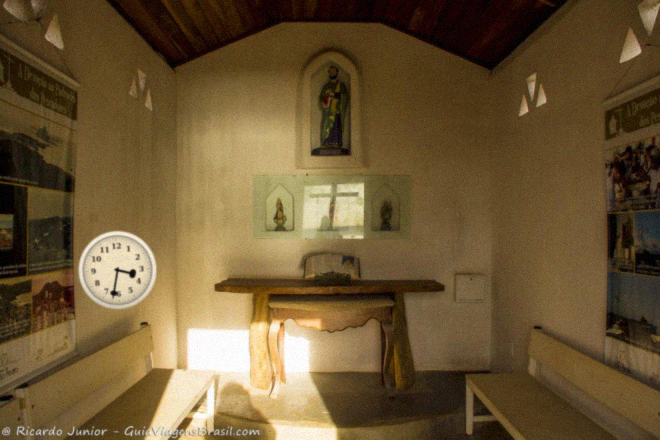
3h32
